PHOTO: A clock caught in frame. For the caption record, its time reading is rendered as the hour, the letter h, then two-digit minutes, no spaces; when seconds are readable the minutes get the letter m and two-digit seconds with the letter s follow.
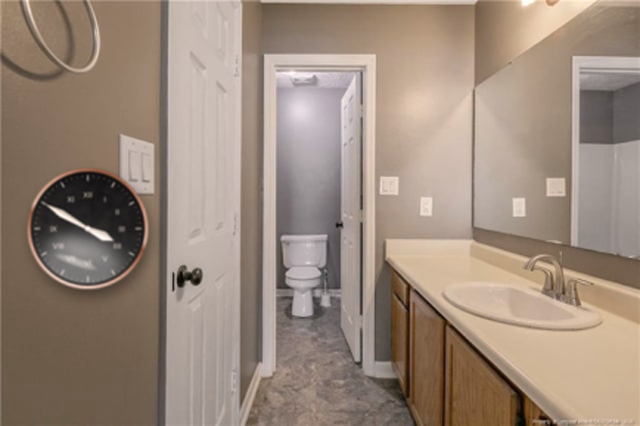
3h50
